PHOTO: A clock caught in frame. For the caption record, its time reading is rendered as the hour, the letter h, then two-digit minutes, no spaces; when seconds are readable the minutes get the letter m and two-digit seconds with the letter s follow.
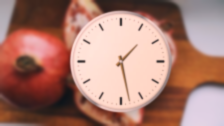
1h28
